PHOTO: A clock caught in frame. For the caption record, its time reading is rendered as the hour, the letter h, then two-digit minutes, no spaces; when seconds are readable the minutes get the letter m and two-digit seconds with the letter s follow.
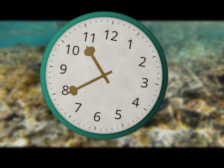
10h39
